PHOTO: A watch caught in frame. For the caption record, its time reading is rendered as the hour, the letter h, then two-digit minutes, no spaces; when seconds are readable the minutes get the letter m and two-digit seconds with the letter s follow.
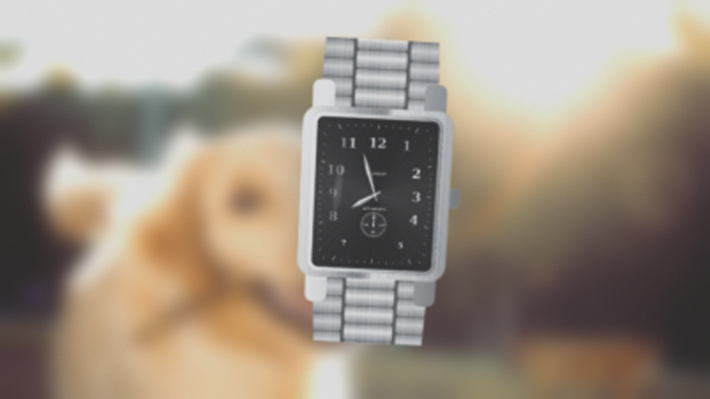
7h57
